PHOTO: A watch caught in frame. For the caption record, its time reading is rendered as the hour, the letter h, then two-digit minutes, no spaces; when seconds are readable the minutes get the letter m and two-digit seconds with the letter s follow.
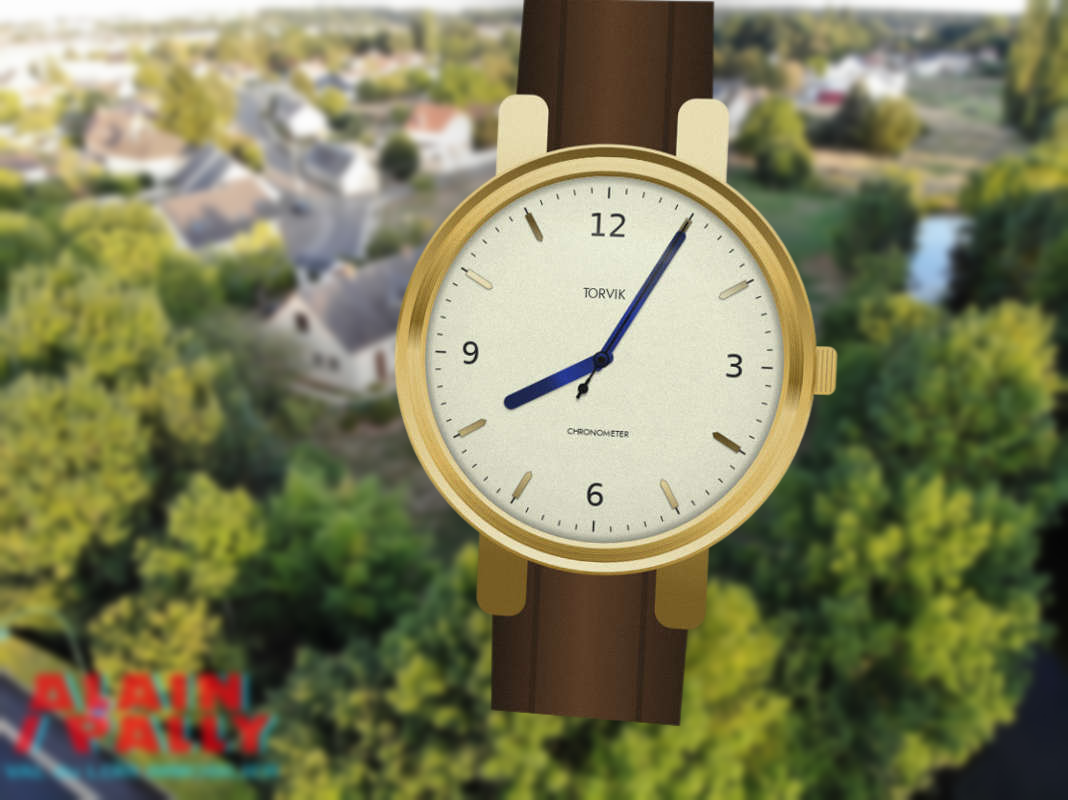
8h05m05s
